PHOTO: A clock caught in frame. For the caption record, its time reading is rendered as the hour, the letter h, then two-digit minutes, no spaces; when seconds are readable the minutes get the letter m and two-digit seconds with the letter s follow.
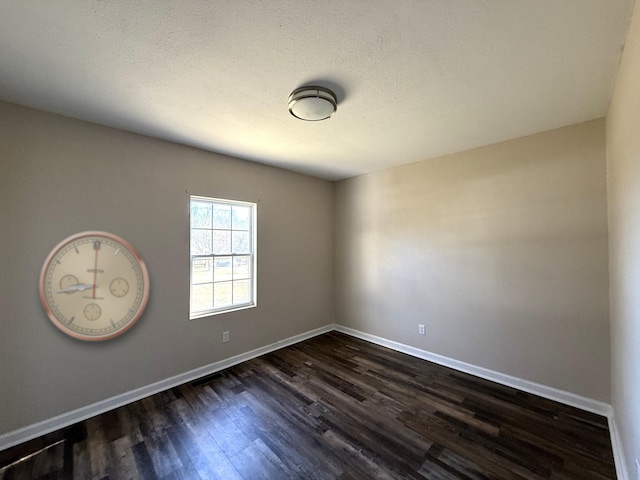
8h43
